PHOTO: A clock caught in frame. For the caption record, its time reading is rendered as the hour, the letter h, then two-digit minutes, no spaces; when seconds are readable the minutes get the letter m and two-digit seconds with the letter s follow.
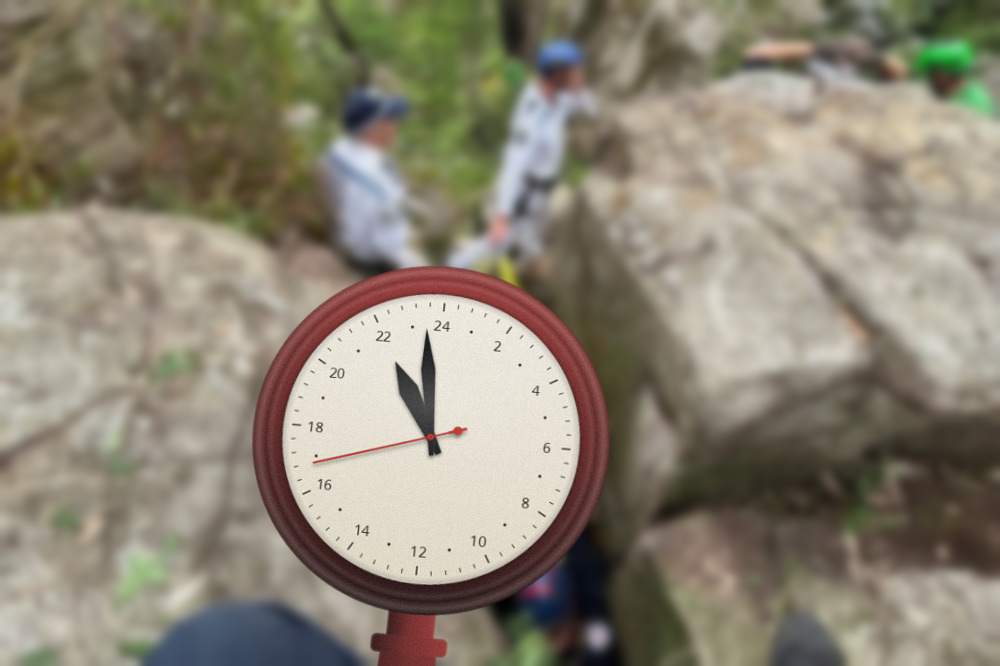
21h58m42s
